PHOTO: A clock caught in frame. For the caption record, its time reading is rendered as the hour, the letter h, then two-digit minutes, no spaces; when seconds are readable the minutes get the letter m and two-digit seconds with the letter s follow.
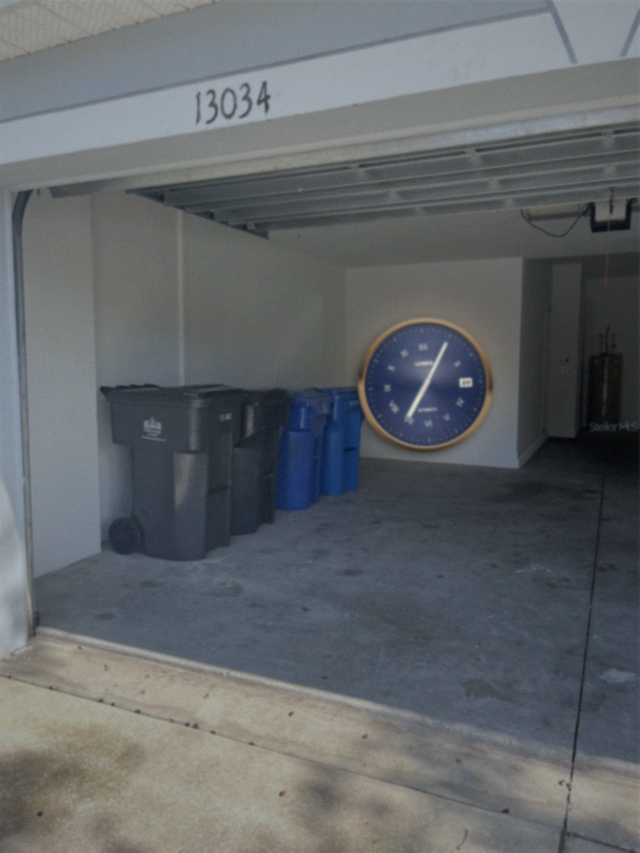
7h05
